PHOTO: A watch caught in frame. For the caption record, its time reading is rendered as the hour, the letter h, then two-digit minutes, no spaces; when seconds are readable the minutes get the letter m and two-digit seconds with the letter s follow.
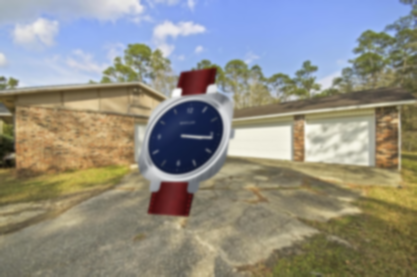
3h16
